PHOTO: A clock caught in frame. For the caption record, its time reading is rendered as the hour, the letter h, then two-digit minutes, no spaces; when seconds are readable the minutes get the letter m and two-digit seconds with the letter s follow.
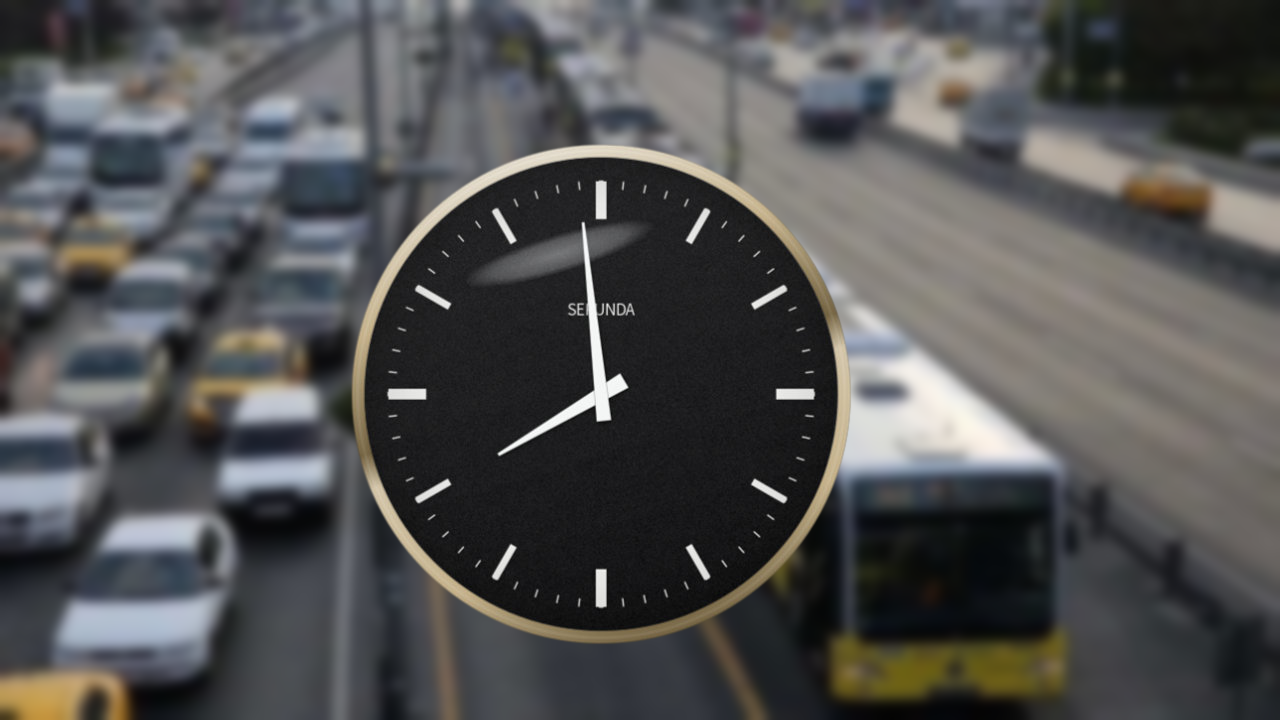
7h59
